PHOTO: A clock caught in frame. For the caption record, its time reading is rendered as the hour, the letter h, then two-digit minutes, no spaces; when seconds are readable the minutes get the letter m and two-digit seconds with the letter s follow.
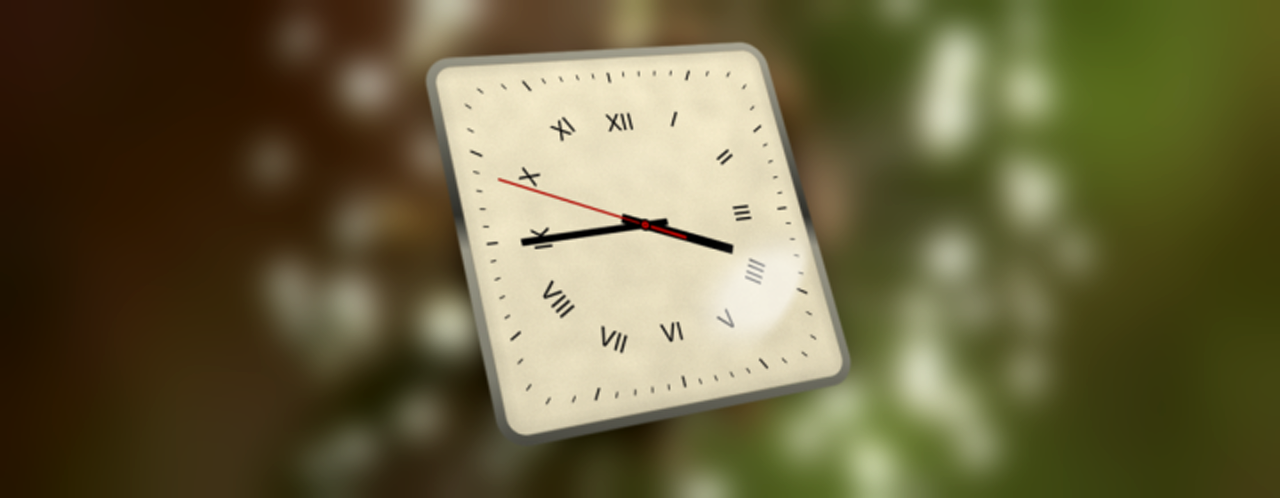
3h44m49s
